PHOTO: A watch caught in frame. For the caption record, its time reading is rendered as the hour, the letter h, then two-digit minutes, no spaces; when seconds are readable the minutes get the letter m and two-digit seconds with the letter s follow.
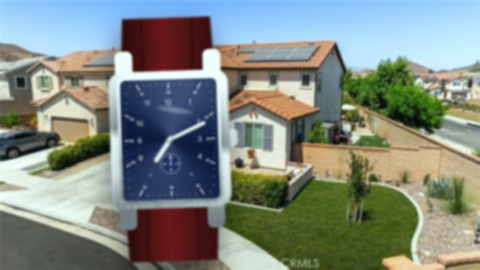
7h11
